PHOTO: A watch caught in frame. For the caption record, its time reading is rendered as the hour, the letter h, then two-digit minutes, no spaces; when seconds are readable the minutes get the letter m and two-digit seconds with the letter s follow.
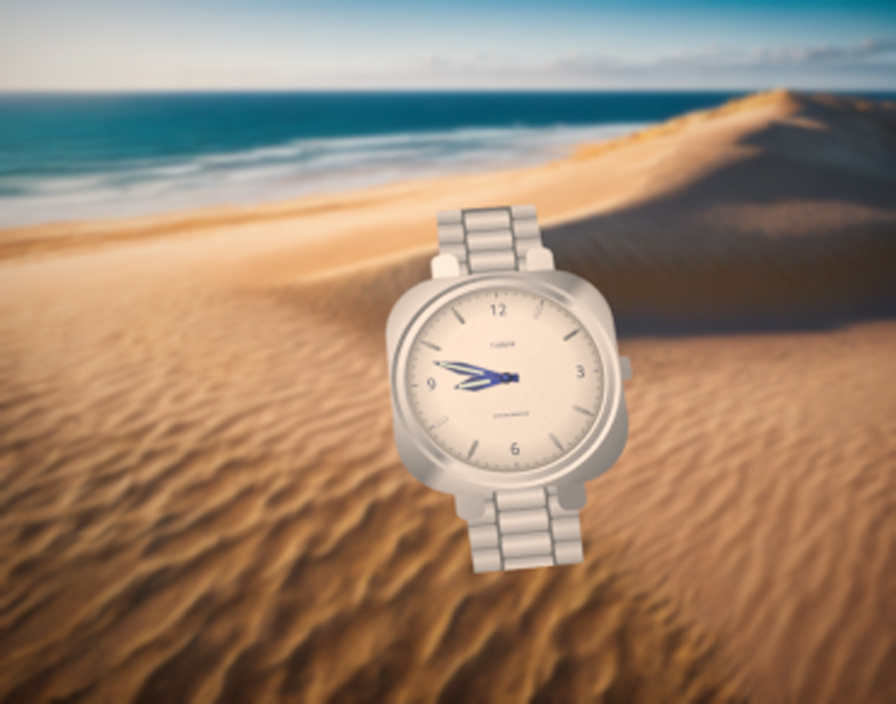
8h48
